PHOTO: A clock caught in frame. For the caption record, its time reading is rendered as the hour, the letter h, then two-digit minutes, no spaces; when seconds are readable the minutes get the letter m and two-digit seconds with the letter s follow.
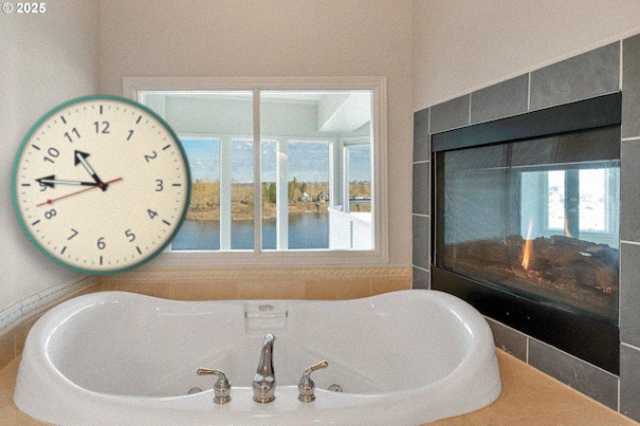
10h45m42s
